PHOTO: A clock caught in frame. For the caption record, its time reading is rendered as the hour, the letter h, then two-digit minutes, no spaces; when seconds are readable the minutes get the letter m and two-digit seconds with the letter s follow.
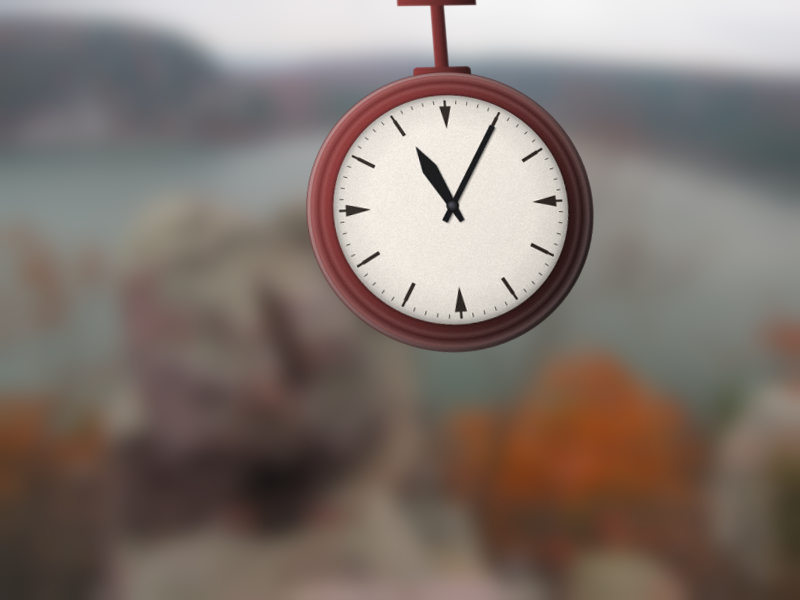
11h05
